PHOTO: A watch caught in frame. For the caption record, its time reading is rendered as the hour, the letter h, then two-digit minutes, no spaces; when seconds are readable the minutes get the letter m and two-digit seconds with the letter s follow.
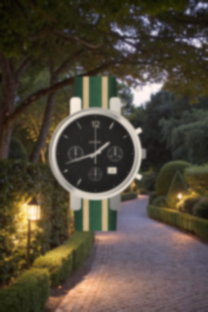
1h42
